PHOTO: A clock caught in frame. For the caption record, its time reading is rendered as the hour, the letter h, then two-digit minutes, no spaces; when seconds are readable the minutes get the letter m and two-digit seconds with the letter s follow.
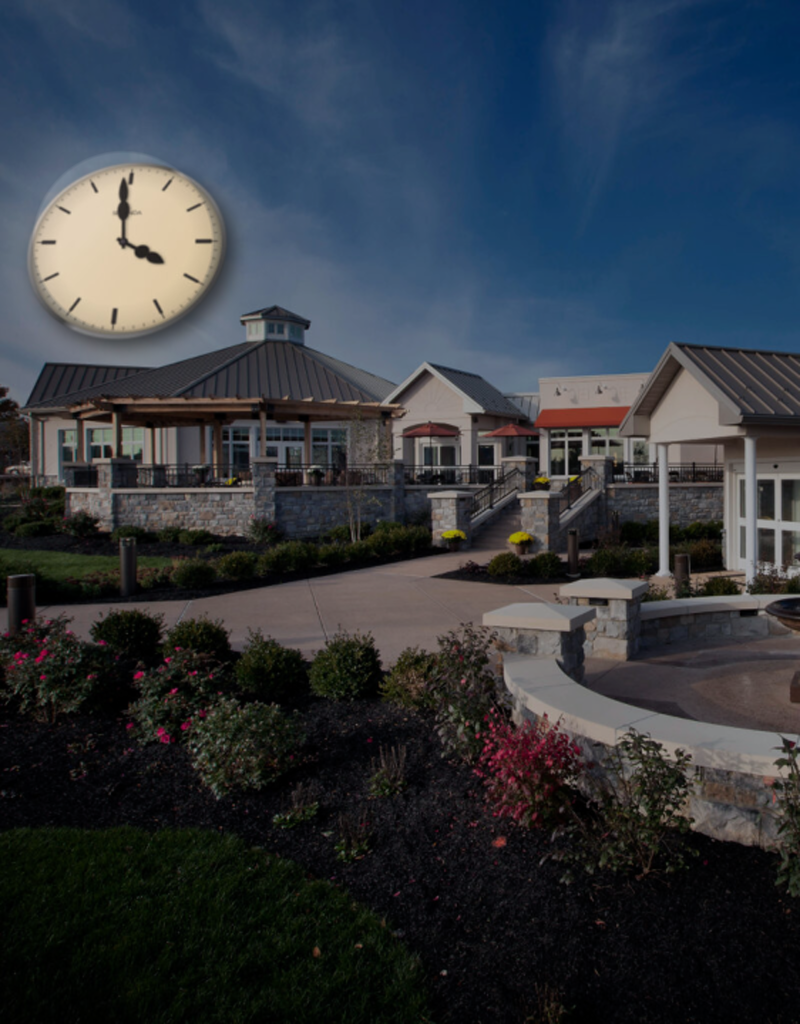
3h59
